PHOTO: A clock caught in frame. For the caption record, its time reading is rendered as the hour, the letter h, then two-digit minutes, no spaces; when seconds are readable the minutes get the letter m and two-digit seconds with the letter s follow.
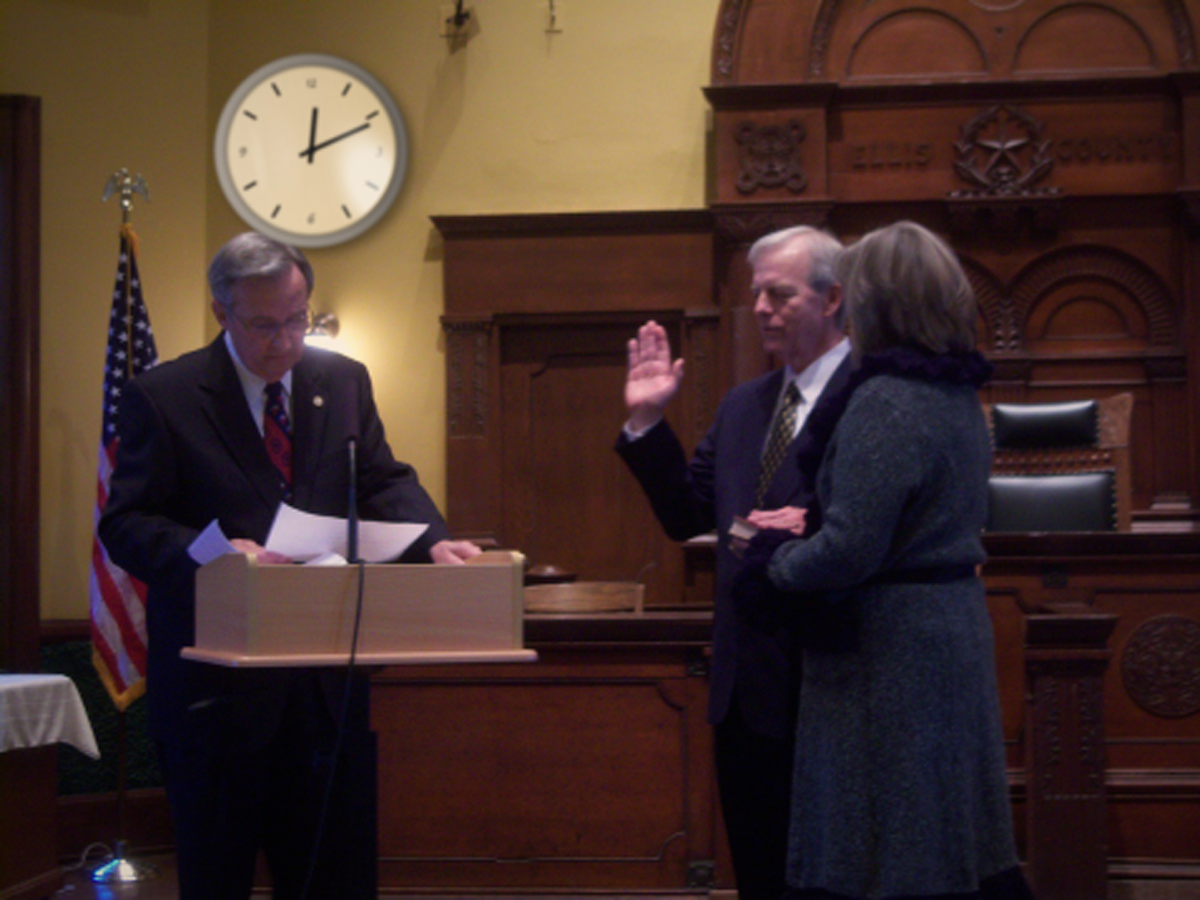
12h11
